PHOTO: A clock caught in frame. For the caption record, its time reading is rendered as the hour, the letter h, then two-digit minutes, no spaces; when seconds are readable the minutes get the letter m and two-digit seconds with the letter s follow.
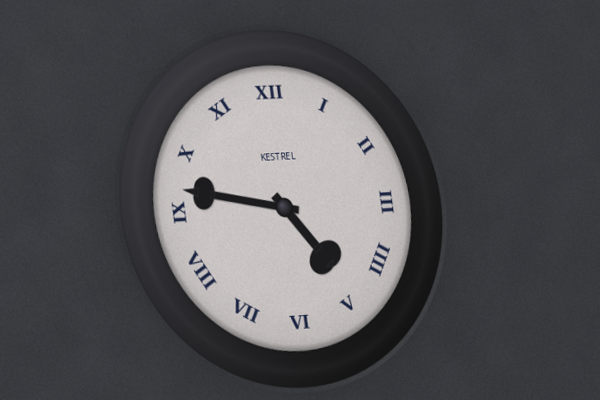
4h47
